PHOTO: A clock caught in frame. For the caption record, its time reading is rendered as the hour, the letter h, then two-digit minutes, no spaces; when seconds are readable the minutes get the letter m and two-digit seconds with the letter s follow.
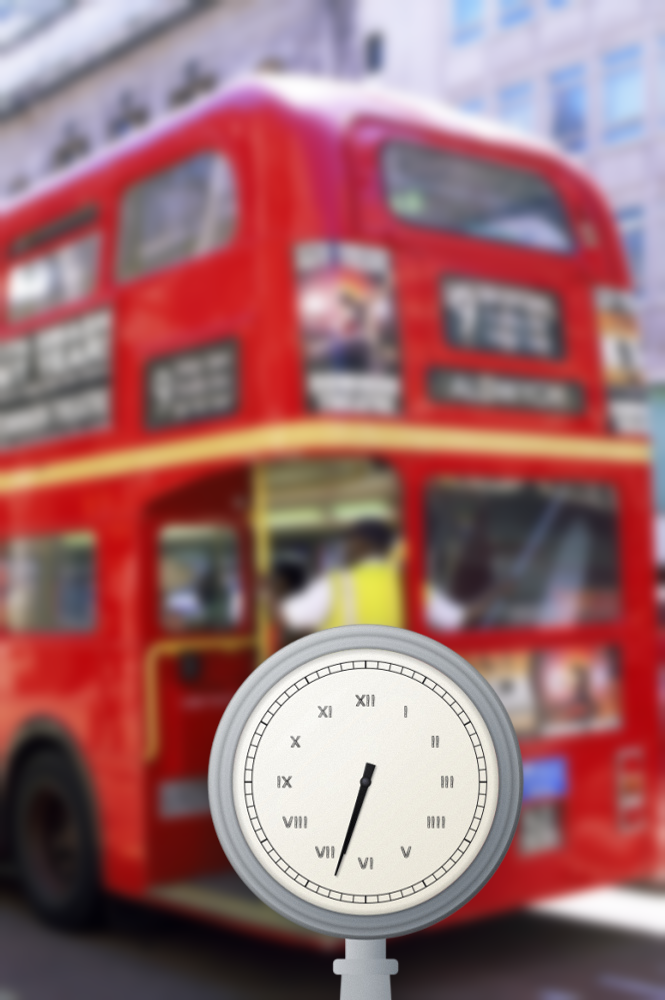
6h33
